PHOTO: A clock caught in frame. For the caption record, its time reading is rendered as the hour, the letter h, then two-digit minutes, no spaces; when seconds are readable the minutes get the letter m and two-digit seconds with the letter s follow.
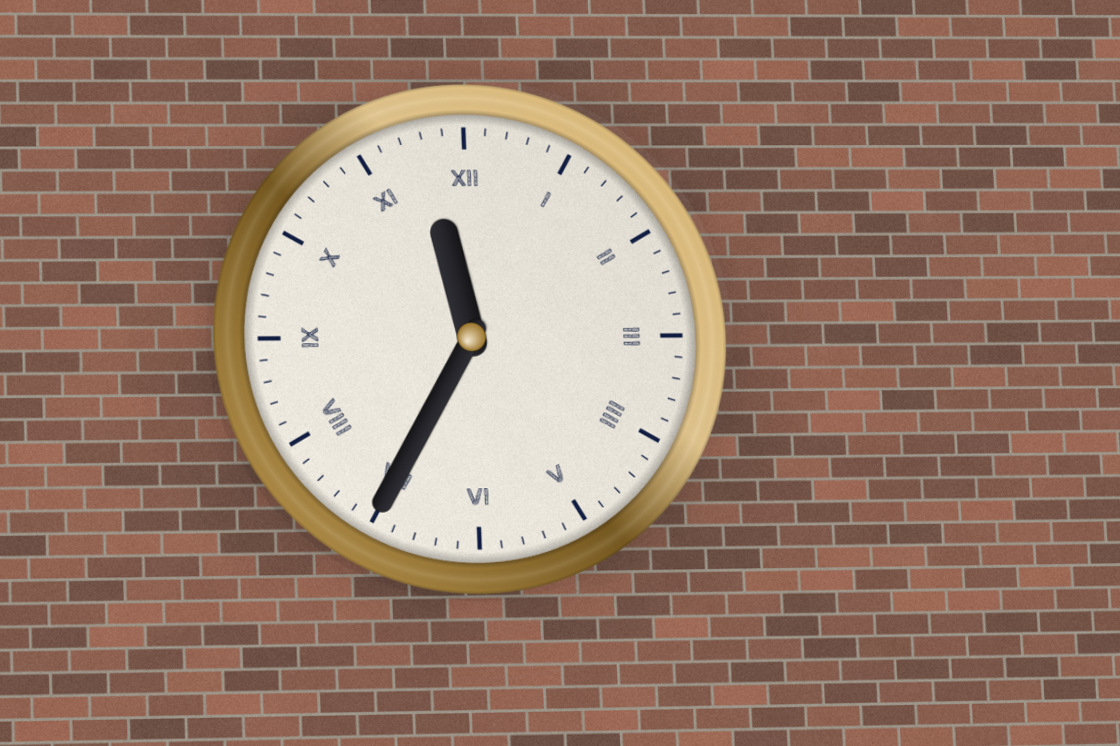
11h35
